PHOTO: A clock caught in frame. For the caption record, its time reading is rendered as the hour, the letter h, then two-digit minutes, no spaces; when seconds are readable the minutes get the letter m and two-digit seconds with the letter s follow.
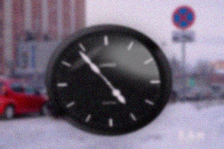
4h54
